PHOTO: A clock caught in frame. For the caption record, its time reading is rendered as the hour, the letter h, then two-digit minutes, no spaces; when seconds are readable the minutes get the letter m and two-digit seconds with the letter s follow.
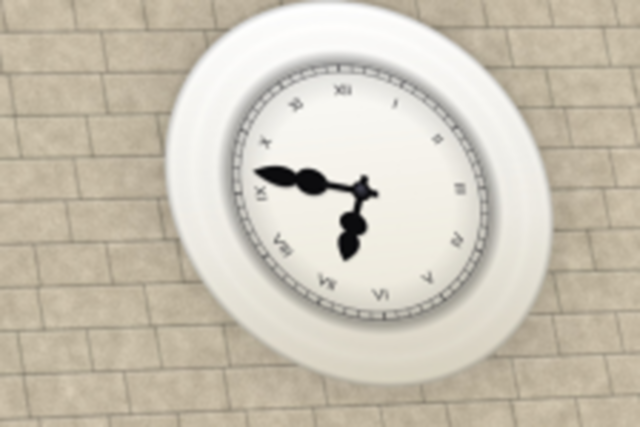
6h47
